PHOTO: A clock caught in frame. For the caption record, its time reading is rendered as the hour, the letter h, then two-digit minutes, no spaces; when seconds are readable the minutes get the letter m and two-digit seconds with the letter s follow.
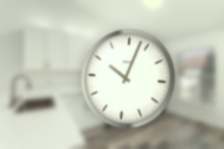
10h03
